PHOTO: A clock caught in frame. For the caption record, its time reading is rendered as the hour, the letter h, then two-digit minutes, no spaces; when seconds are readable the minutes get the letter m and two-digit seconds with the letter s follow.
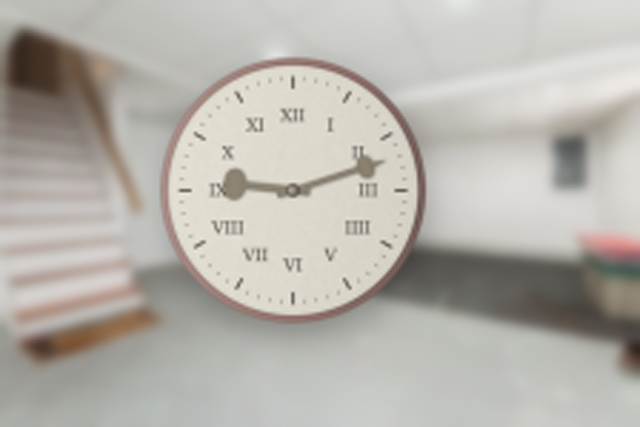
9h12
